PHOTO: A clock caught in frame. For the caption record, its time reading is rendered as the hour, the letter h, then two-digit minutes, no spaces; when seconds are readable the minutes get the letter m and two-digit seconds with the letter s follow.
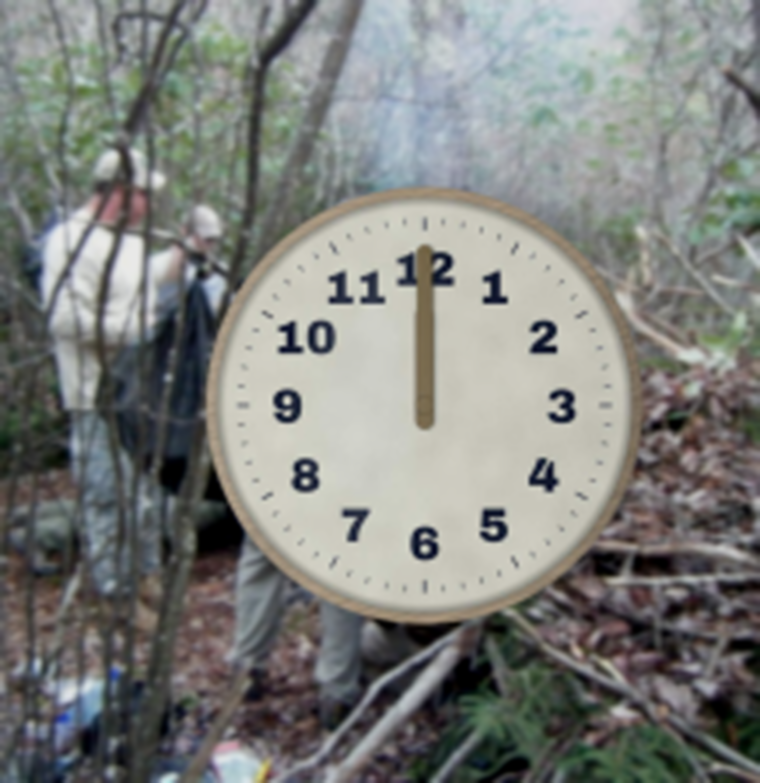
12h00
